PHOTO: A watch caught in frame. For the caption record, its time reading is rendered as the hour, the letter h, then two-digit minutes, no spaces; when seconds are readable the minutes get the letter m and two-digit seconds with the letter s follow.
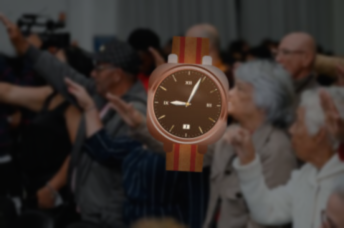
9h04
